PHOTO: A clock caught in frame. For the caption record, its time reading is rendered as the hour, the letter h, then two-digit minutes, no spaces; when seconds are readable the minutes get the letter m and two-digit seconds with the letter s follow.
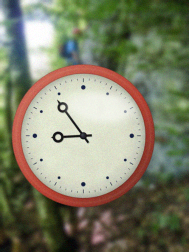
8h54
